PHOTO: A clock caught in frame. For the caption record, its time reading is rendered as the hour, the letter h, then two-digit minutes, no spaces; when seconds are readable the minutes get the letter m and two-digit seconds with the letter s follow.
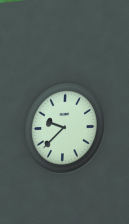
9h38
